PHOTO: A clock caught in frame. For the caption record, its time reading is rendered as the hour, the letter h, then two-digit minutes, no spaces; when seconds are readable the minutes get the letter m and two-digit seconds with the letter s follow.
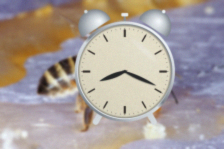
8h19
